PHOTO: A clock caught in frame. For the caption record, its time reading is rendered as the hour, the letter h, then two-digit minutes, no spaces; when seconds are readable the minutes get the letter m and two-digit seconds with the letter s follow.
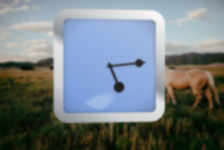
5h14
